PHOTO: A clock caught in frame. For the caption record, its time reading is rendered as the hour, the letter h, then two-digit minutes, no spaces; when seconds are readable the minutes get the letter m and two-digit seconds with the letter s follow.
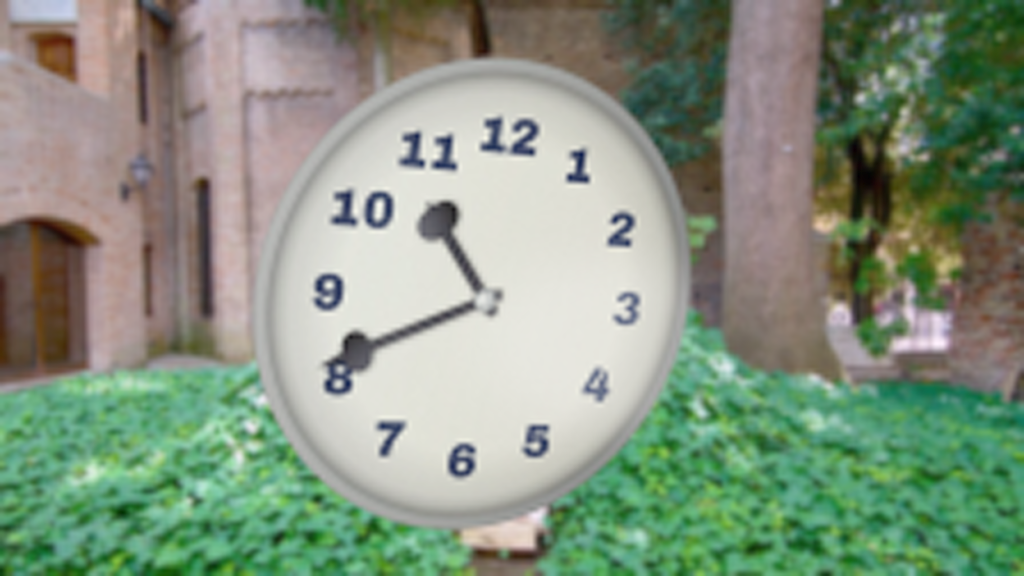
10h41
